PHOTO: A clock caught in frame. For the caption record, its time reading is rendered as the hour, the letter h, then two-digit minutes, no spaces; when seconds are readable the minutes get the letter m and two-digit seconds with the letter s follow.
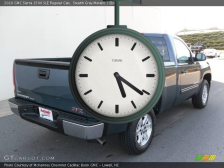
5h21
